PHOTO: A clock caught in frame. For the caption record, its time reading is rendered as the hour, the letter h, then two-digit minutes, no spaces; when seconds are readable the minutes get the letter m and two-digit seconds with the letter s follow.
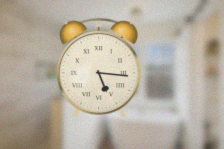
5h16
